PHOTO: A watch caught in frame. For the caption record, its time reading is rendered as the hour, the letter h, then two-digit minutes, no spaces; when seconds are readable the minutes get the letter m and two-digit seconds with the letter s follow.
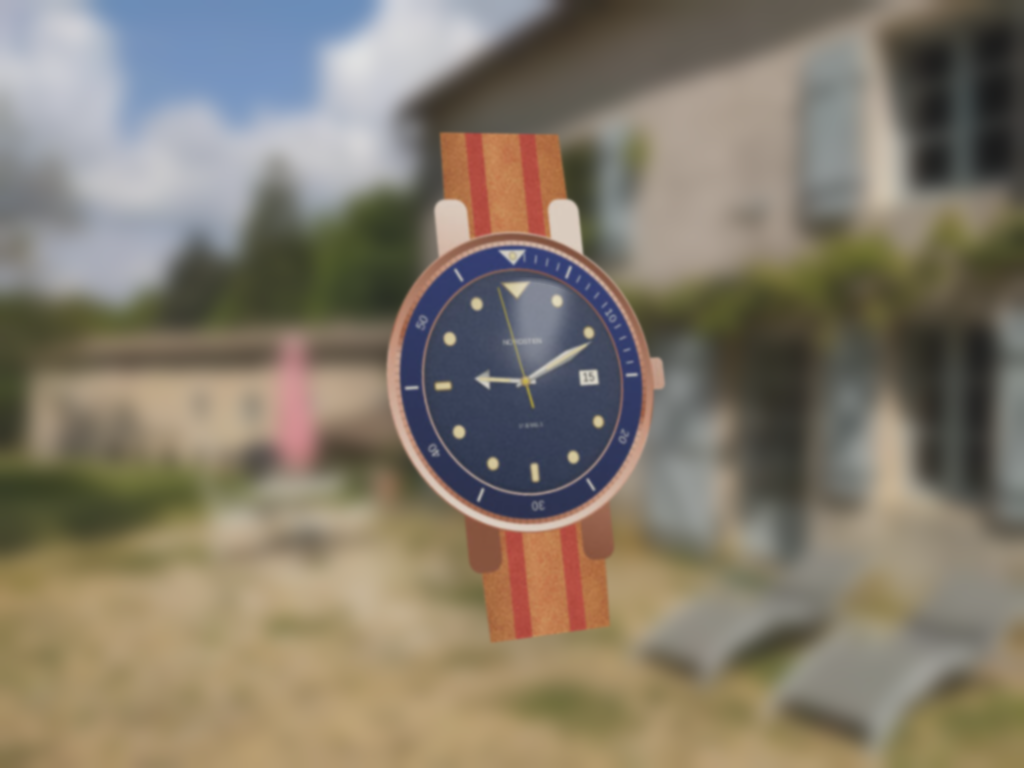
9h10m58s
